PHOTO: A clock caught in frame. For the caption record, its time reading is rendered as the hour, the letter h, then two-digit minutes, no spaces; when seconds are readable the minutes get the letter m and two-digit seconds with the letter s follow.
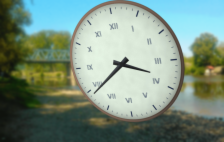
3h39
